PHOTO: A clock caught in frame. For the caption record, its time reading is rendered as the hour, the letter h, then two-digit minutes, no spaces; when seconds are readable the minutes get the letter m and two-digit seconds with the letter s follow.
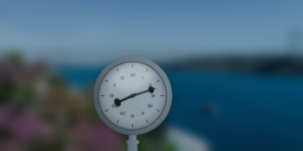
8h12
